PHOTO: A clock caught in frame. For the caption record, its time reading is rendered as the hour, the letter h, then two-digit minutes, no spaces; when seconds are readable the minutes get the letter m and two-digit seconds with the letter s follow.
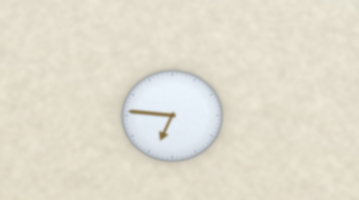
6h46
